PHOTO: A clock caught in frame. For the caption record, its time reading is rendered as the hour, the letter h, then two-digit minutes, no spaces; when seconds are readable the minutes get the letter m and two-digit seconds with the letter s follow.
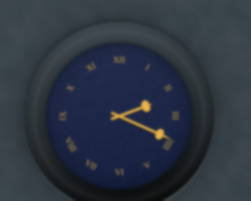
2h19
